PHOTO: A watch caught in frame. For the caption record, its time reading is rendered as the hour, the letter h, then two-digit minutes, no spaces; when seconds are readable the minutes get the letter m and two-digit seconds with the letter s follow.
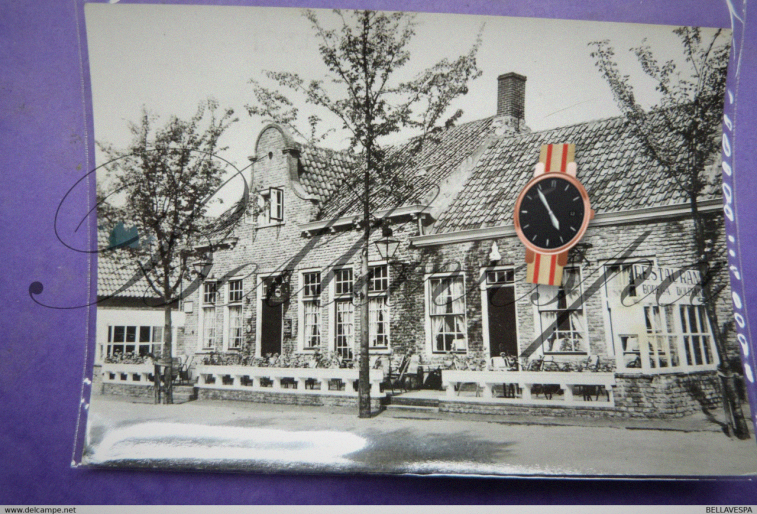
4h54
